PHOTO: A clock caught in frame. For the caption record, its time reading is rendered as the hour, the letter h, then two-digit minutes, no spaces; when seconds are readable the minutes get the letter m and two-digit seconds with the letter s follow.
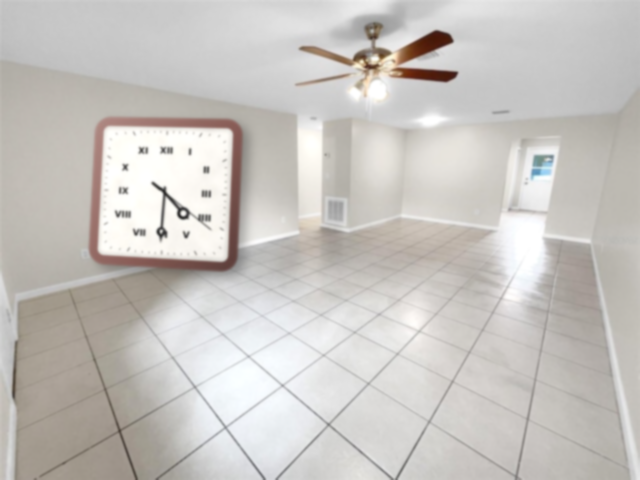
4h30m21s
